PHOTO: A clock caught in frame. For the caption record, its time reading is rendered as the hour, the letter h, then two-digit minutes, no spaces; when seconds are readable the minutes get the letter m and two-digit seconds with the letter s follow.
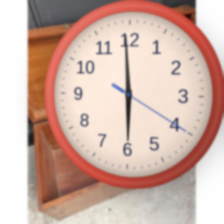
5h59m20s
